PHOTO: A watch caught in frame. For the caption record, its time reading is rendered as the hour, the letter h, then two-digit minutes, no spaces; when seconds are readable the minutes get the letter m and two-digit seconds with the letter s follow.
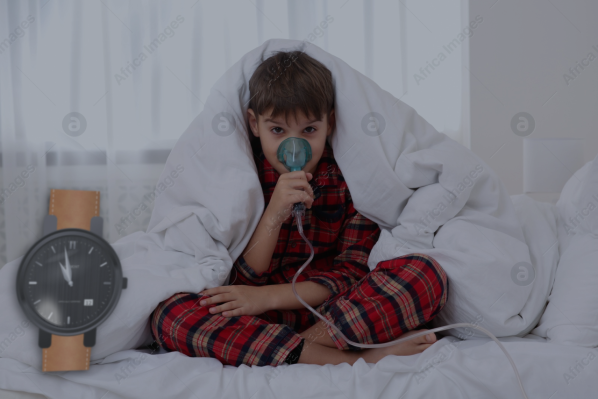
10h58
